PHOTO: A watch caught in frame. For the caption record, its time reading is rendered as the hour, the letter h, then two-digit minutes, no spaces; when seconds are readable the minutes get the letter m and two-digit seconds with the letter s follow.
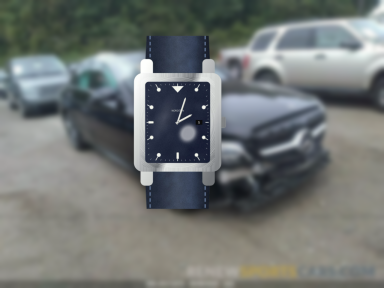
2h03
